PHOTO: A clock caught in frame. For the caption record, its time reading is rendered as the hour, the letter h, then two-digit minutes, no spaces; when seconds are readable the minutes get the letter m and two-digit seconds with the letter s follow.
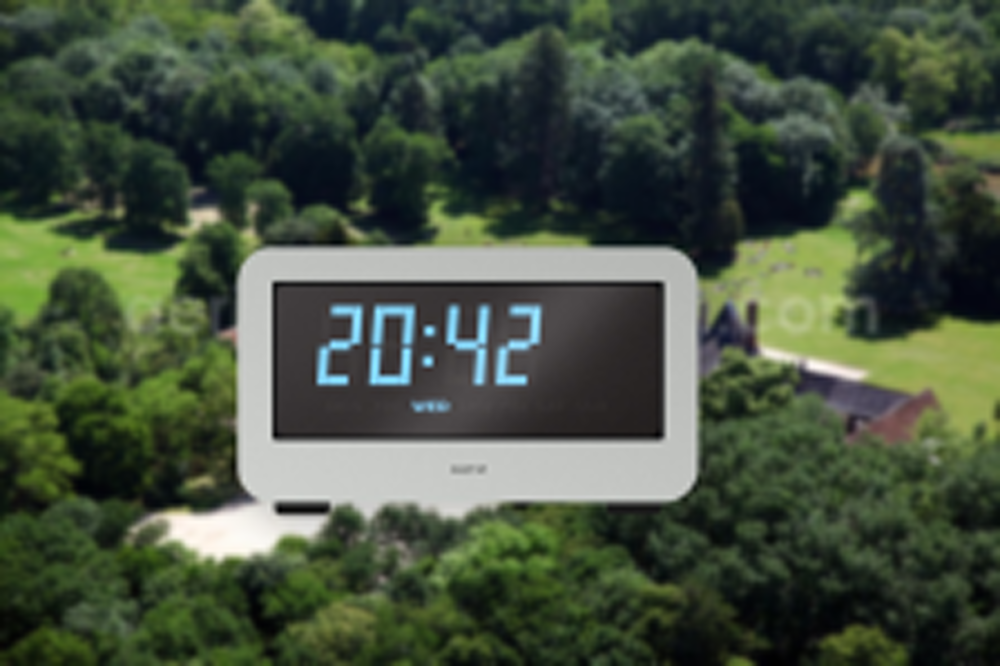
20h42
